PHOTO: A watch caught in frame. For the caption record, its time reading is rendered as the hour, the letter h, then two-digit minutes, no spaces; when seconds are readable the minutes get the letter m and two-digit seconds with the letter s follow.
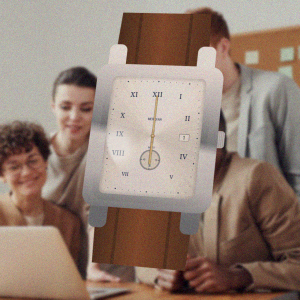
6h00
